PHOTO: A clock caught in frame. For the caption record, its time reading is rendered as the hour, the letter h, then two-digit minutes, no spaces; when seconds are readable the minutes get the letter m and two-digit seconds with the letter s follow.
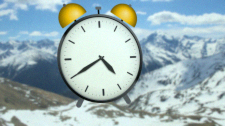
4h40
